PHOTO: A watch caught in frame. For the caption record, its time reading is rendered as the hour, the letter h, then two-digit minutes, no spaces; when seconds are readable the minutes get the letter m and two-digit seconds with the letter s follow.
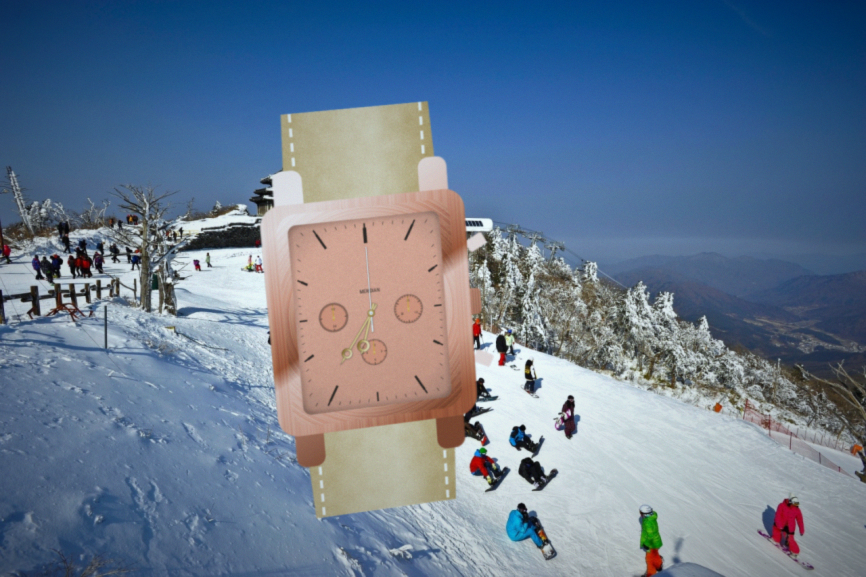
6h36
